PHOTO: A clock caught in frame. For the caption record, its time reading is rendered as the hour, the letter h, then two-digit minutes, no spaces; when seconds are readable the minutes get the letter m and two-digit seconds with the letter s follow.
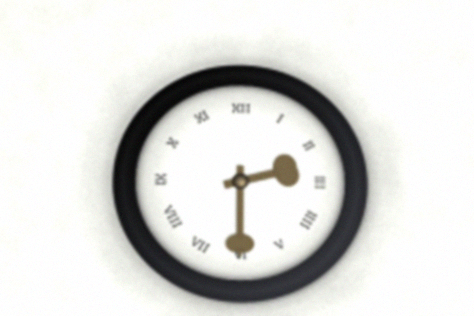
2h30
